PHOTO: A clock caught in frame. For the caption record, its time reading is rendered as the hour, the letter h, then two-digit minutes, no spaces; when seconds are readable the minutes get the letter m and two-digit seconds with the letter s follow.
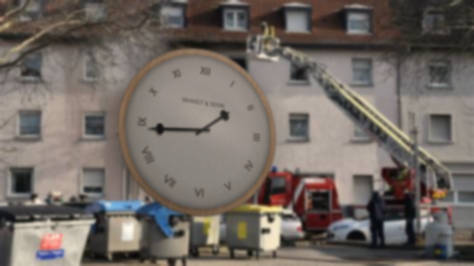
1h44
